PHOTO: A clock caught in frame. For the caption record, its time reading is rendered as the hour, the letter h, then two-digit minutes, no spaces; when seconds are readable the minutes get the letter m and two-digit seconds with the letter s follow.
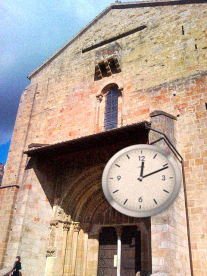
12h11
